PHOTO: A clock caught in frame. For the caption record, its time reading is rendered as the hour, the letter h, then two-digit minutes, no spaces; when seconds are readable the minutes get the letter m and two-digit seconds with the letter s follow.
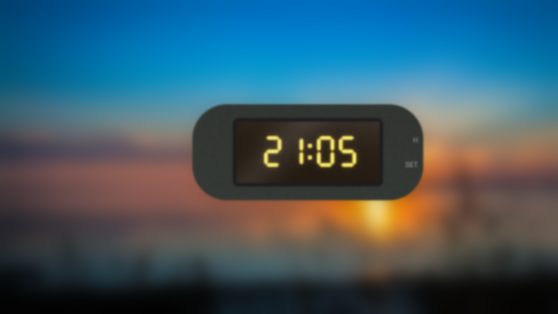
21h05
